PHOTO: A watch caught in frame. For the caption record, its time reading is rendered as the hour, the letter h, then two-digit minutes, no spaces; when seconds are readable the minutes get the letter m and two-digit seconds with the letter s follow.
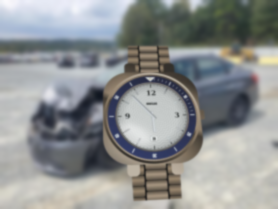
5h53
